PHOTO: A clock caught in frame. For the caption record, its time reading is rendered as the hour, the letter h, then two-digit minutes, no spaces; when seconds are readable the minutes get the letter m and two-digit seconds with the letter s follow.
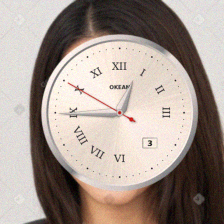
12h44m50s
